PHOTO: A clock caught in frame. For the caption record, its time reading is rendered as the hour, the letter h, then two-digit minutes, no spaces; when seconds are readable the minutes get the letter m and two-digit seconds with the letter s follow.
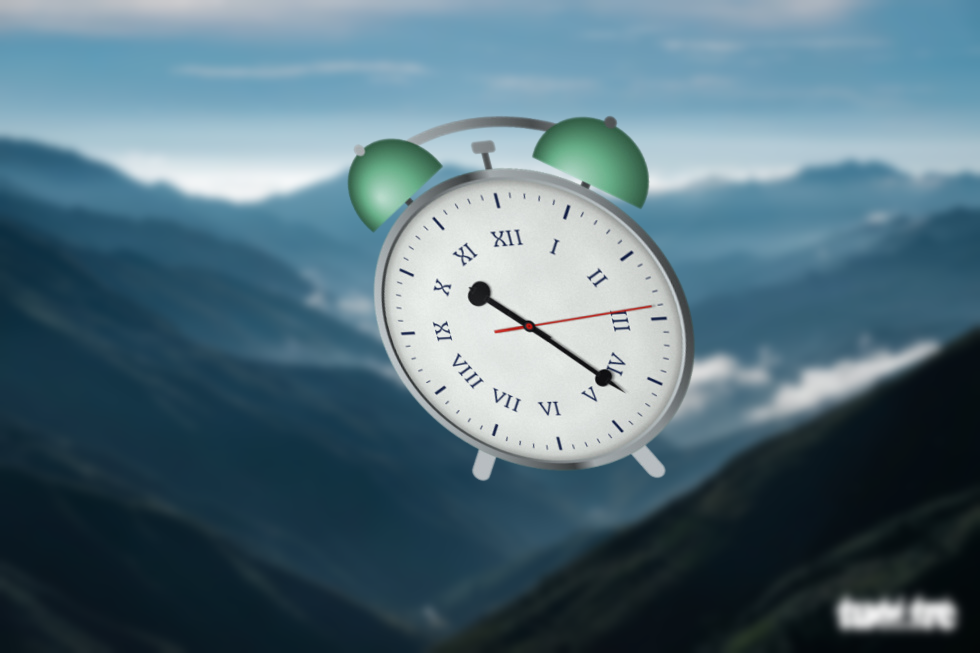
10h22m14s
